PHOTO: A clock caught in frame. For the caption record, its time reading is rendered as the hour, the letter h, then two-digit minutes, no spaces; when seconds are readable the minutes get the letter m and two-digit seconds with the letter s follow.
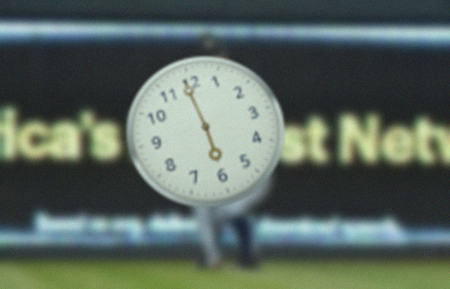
5h59
